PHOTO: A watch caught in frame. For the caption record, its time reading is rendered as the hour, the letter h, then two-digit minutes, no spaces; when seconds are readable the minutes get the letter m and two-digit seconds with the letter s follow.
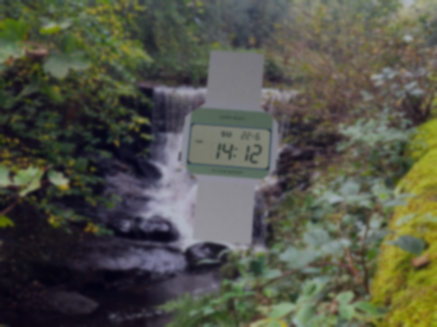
14h12
